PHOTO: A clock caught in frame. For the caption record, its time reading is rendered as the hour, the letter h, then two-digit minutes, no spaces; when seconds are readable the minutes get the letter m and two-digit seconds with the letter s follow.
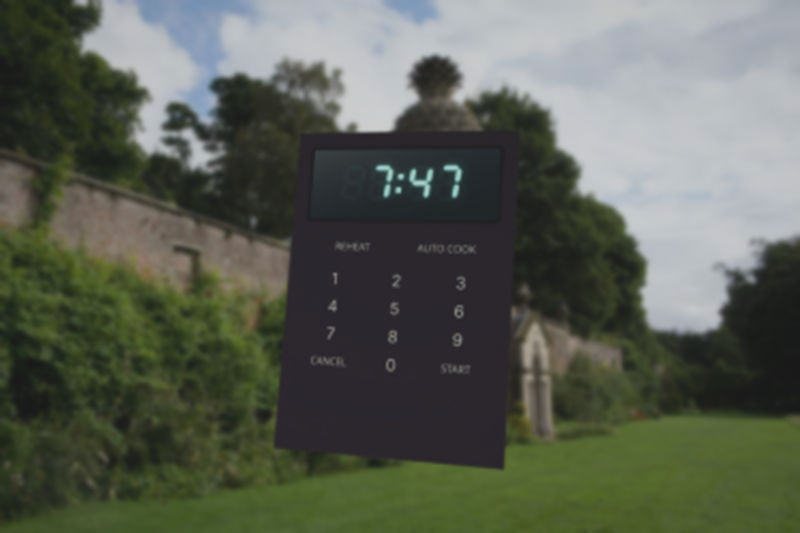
7h47
